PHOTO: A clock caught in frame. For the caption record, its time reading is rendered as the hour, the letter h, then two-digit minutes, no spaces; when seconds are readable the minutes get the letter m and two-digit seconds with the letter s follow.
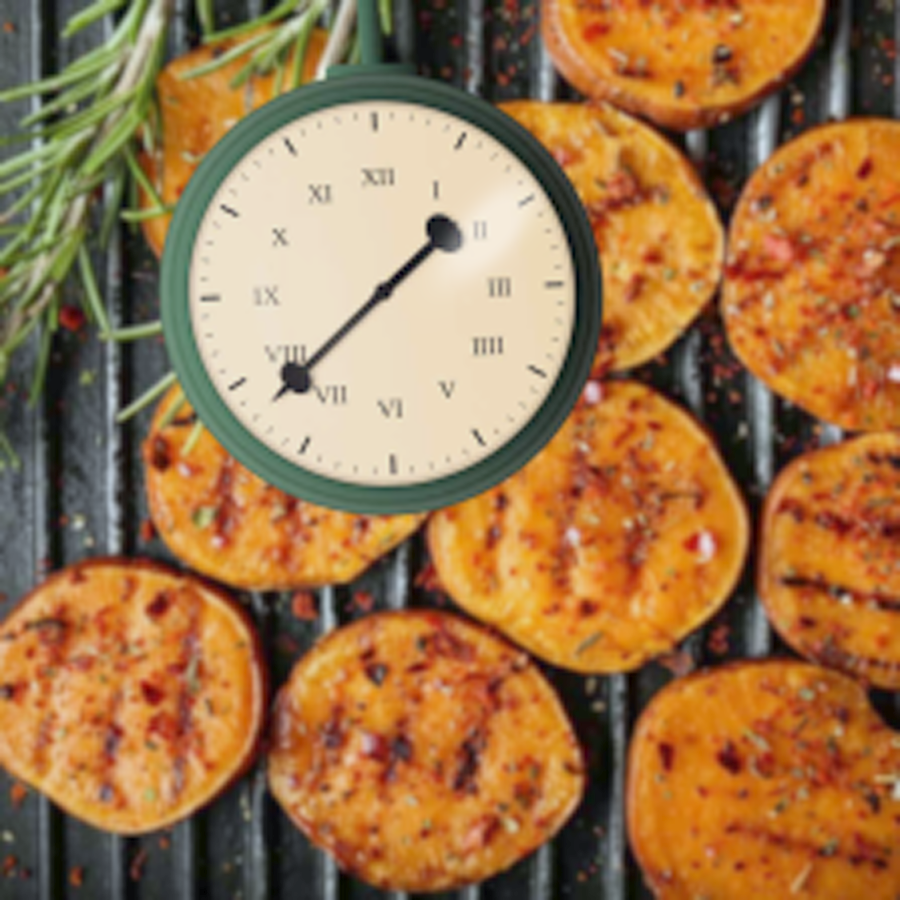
1h38
